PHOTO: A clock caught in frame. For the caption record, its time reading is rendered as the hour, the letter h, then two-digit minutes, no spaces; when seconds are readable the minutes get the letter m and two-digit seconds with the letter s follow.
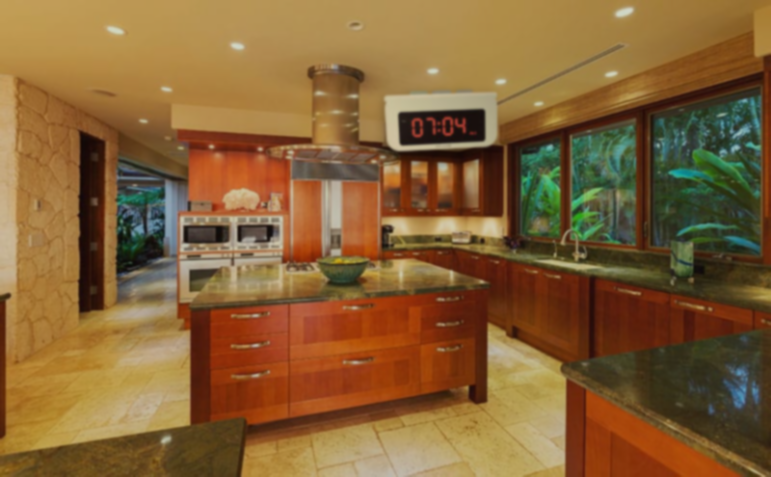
7h04
